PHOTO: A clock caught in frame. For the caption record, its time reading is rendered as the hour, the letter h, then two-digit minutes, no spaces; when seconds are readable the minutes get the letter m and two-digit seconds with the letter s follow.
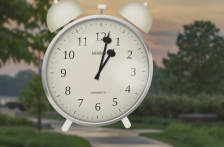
1h02
